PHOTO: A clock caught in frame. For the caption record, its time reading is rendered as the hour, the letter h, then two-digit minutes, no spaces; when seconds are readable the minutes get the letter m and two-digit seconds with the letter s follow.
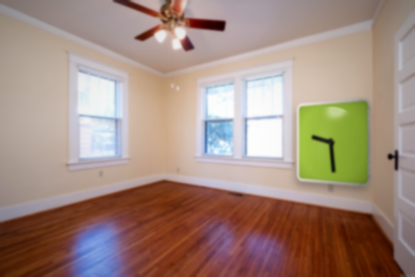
9h29
